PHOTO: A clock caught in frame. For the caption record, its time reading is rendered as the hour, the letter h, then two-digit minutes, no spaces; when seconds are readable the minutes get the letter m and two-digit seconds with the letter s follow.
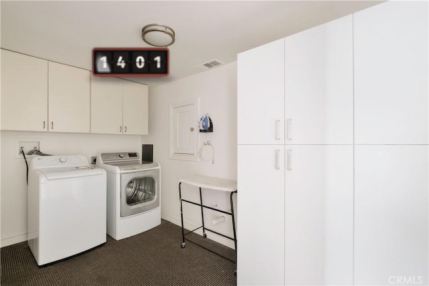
14h01
